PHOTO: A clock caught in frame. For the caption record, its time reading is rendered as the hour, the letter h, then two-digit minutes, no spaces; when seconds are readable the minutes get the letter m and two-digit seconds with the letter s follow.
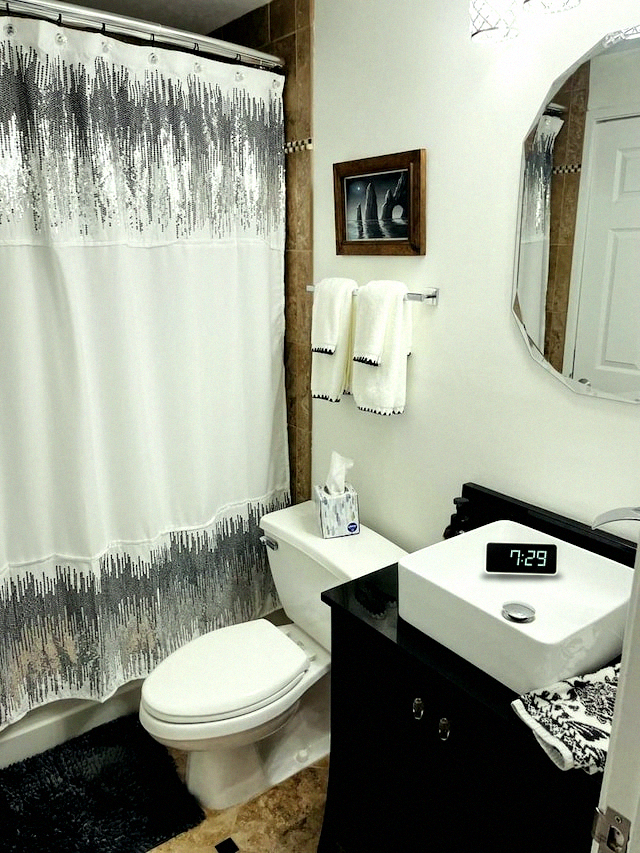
7h29
